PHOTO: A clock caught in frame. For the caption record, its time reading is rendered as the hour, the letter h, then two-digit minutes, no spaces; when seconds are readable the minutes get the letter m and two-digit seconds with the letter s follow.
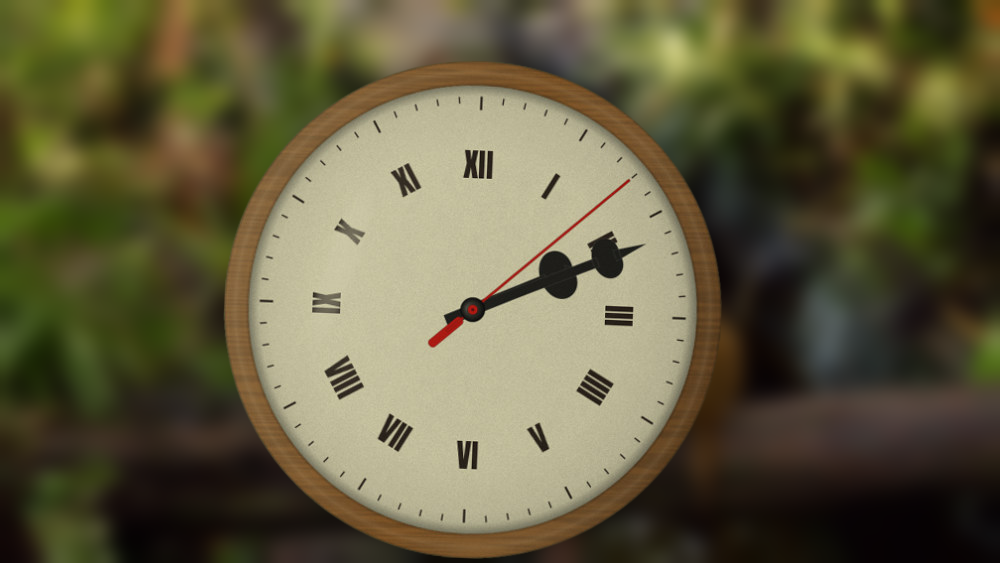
2h11m08s
